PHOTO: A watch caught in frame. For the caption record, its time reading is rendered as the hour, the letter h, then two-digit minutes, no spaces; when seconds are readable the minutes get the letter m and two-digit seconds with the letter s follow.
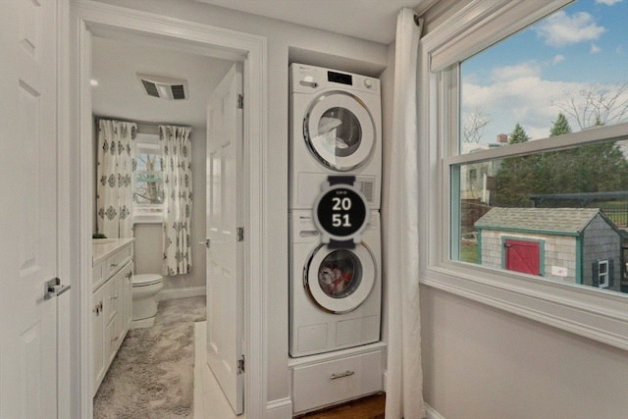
20h51
